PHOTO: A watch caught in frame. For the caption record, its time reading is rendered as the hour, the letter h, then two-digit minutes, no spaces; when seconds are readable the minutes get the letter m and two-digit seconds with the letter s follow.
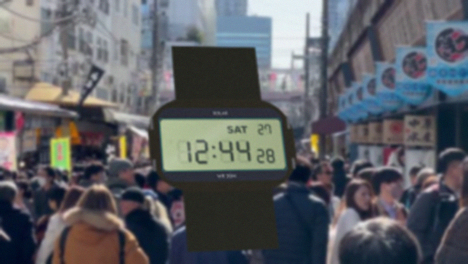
12h44m28s
